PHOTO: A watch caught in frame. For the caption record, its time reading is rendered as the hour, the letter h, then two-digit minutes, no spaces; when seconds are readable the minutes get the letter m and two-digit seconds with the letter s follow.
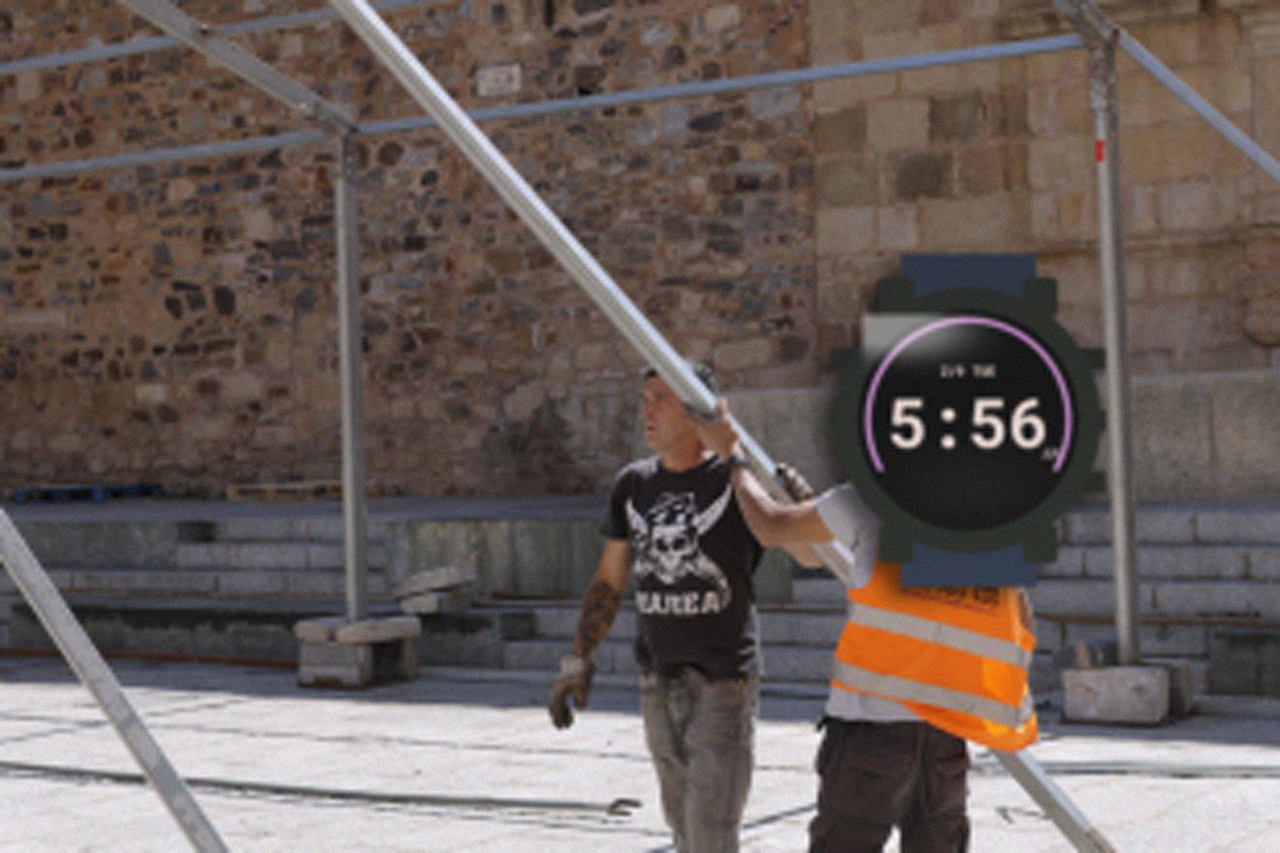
5h56
